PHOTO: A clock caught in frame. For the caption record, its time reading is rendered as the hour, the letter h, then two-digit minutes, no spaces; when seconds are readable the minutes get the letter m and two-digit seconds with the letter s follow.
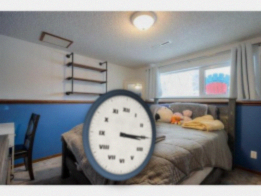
3h15
